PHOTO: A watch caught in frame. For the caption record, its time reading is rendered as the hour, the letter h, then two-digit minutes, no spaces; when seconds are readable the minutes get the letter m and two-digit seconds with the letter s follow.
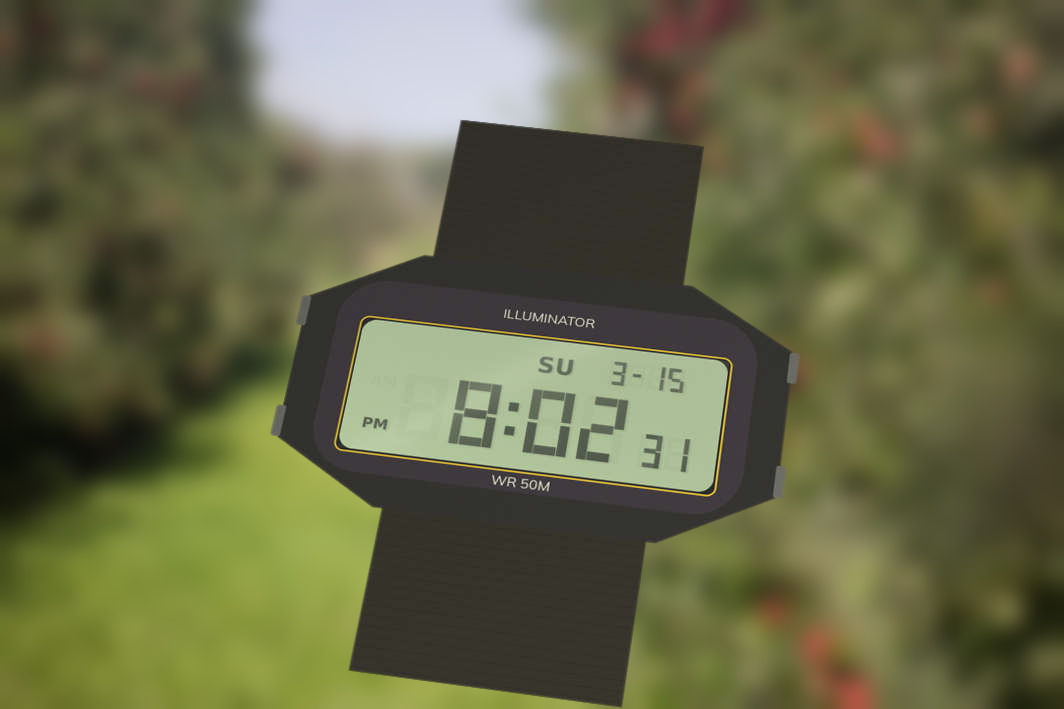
8h02m31s
